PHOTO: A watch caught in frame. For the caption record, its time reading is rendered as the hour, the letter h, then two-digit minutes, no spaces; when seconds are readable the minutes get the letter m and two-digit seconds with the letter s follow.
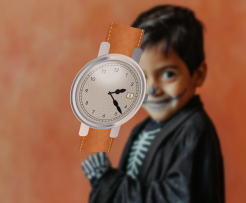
2h23
